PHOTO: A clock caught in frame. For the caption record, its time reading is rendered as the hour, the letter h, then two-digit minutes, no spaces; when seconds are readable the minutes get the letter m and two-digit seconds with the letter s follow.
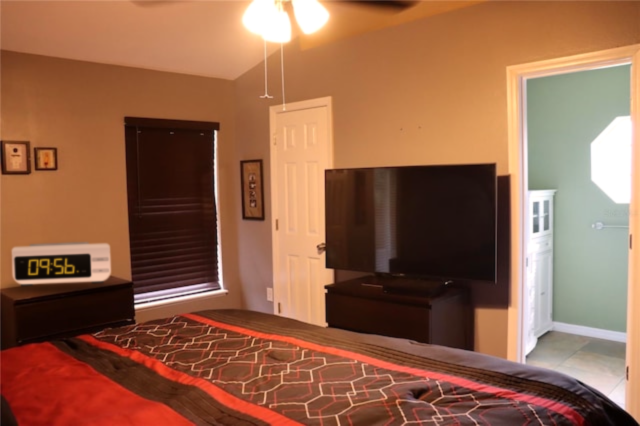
9h56
